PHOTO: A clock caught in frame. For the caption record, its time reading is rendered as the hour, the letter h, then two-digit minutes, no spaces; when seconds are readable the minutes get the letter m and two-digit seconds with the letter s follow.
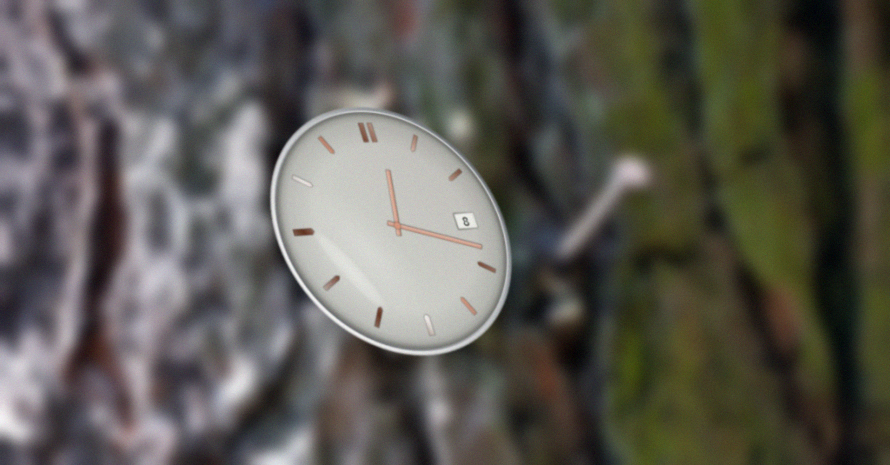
12h18
